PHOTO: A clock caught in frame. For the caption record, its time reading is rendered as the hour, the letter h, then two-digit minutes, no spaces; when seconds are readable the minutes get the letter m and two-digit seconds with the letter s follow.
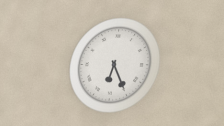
6h25
